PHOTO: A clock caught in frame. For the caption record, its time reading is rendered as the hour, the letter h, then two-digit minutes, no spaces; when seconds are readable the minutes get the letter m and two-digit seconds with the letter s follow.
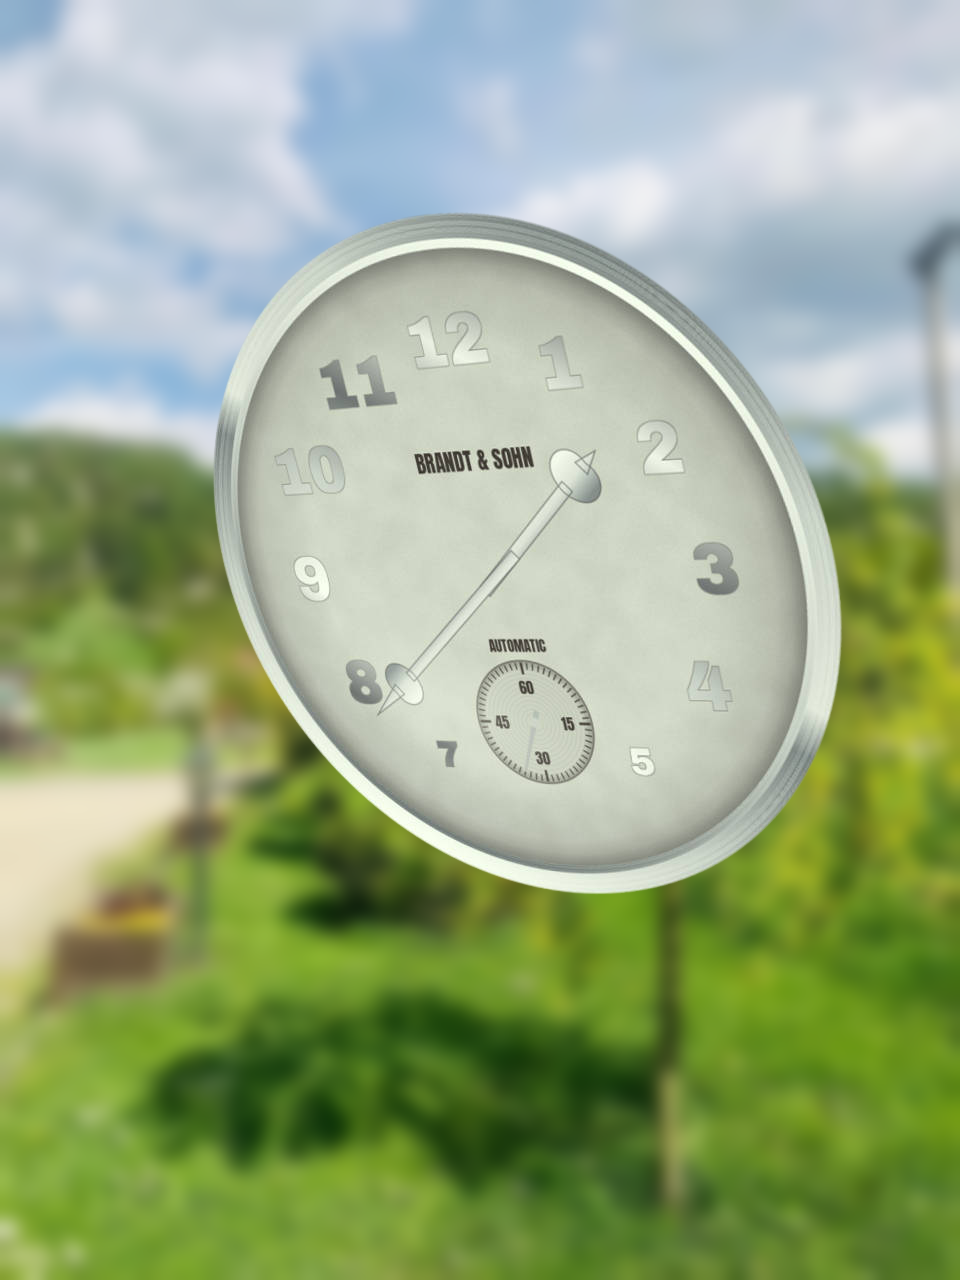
1h38m34s
